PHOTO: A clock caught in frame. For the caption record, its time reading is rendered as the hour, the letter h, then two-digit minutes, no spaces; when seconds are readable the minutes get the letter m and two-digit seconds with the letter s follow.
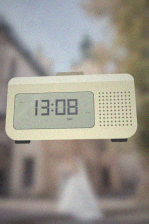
13h08
